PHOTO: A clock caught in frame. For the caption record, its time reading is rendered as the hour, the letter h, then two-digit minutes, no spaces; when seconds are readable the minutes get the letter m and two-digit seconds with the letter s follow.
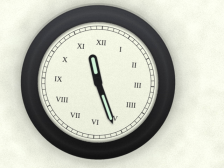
11h26
